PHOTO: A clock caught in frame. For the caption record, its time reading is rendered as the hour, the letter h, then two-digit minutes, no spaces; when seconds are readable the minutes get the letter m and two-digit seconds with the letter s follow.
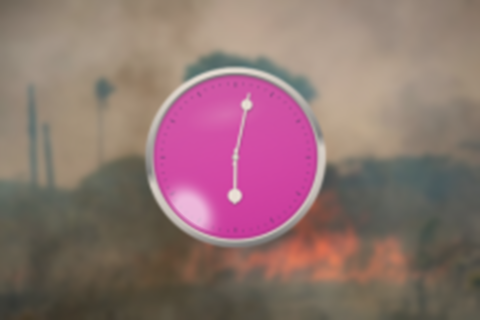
6h02
